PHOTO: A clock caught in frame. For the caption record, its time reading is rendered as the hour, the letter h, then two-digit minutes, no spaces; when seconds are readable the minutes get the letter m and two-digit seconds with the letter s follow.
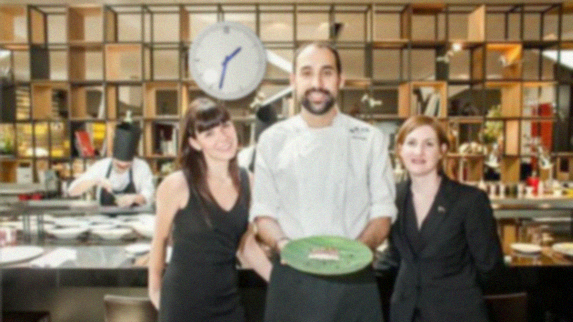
1h32
